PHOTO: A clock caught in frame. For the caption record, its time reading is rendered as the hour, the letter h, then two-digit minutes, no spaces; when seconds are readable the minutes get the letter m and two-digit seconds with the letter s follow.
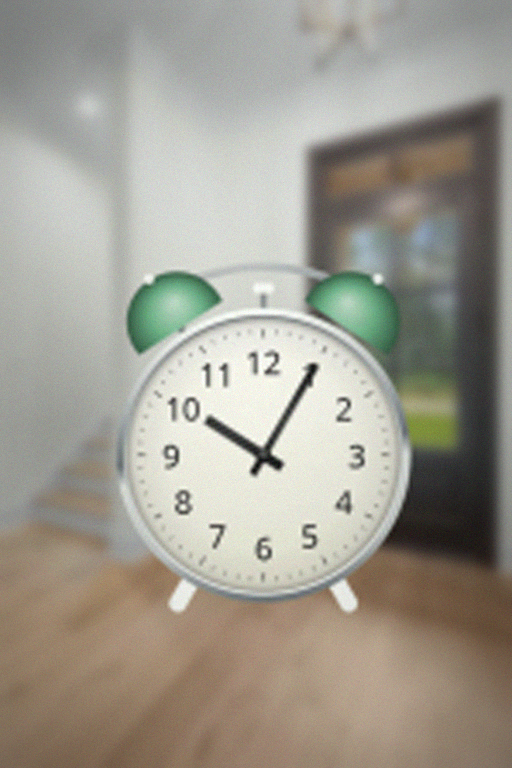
10h05
